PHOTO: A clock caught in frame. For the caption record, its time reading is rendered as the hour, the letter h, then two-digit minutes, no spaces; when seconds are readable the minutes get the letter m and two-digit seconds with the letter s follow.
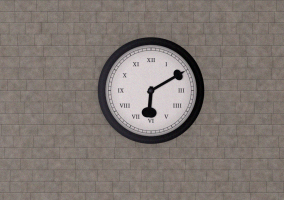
6h10
